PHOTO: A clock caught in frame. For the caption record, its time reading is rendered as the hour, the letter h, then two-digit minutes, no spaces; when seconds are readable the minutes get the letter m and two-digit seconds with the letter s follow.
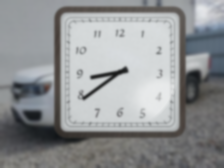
8h39
